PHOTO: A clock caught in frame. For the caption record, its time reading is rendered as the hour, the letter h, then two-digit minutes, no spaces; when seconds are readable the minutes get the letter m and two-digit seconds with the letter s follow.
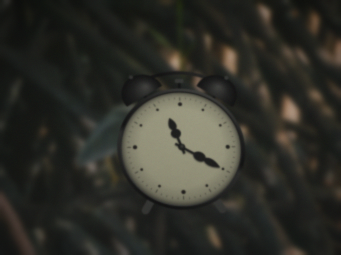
11h20
